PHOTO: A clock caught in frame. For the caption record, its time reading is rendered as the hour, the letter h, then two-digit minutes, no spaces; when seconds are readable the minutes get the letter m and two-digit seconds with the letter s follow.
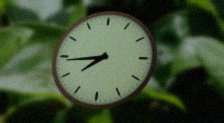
7h44
